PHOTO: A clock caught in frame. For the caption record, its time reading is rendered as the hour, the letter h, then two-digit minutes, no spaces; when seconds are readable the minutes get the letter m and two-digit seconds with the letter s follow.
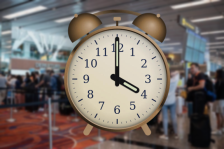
4h00
